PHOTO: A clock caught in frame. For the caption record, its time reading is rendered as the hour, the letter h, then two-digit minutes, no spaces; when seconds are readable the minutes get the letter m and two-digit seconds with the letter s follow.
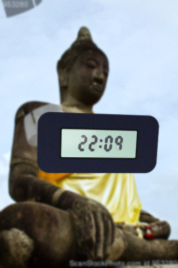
22h09
